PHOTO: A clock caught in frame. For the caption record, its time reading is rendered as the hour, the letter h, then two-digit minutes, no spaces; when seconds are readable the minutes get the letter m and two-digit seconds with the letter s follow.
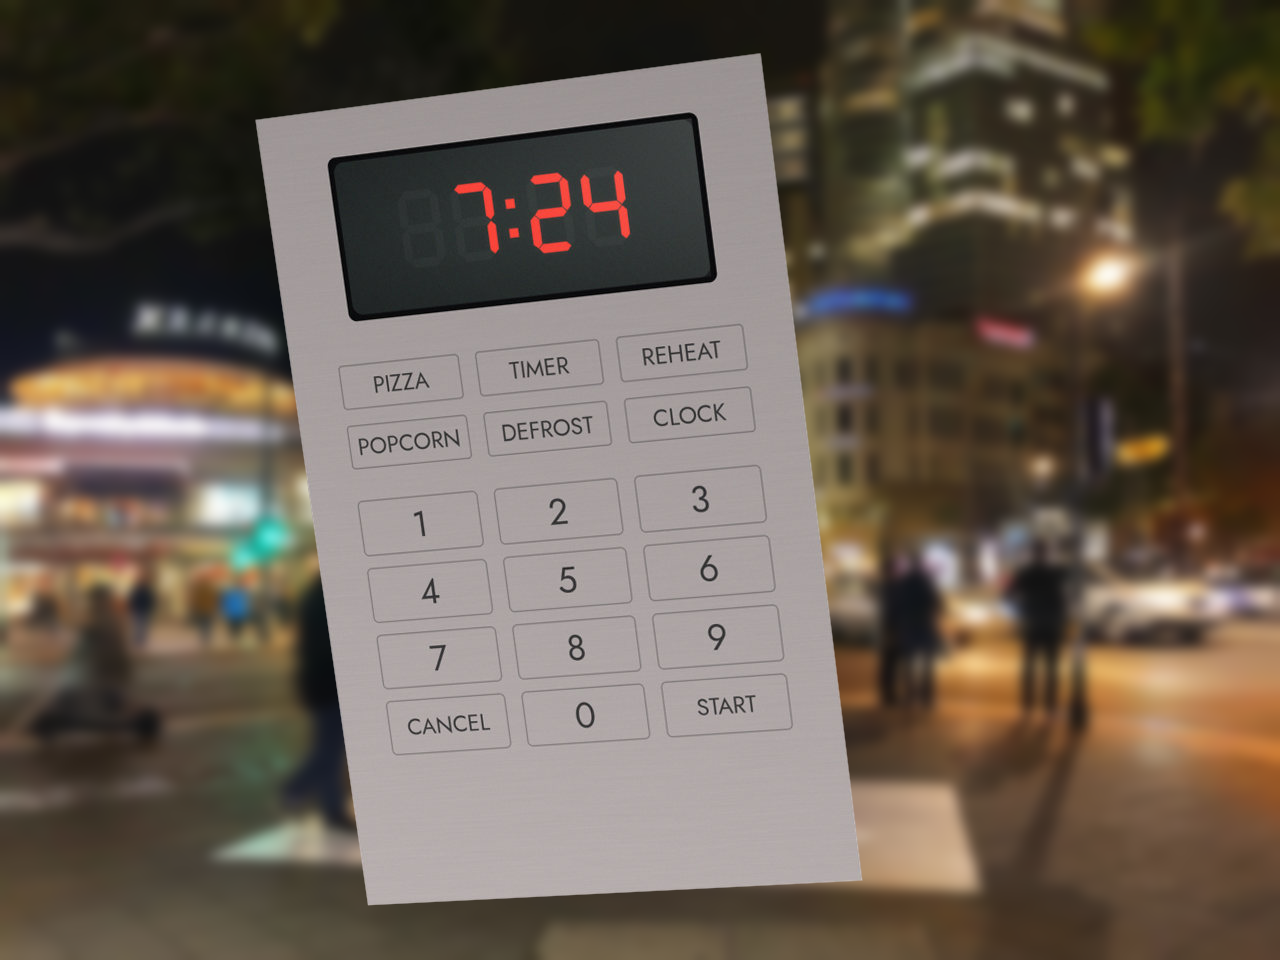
7h24
